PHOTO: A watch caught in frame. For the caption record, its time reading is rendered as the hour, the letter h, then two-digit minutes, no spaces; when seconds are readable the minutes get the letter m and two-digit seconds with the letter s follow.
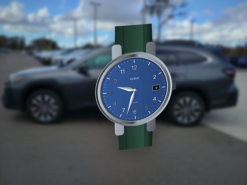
9h33
